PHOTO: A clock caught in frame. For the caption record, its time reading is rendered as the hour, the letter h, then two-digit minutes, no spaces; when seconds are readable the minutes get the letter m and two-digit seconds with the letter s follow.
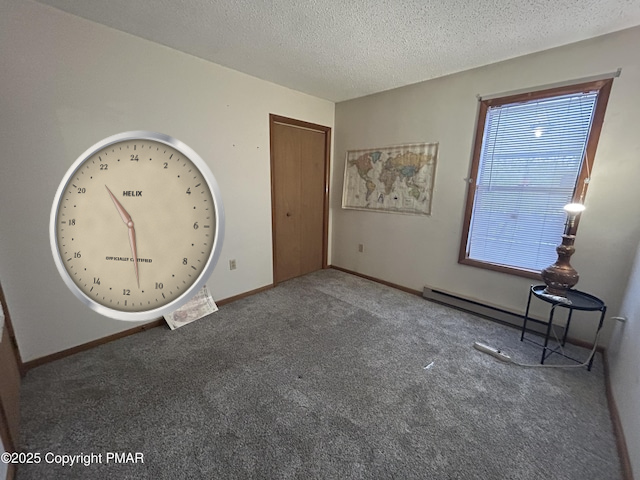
21h28
